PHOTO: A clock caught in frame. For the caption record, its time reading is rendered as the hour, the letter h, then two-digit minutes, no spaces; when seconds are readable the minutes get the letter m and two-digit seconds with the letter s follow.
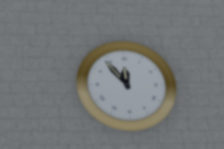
11h54
